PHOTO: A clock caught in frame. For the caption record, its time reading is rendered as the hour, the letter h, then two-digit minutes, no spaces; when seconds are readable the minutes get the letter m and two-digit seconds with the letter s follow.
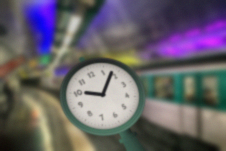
10h08
